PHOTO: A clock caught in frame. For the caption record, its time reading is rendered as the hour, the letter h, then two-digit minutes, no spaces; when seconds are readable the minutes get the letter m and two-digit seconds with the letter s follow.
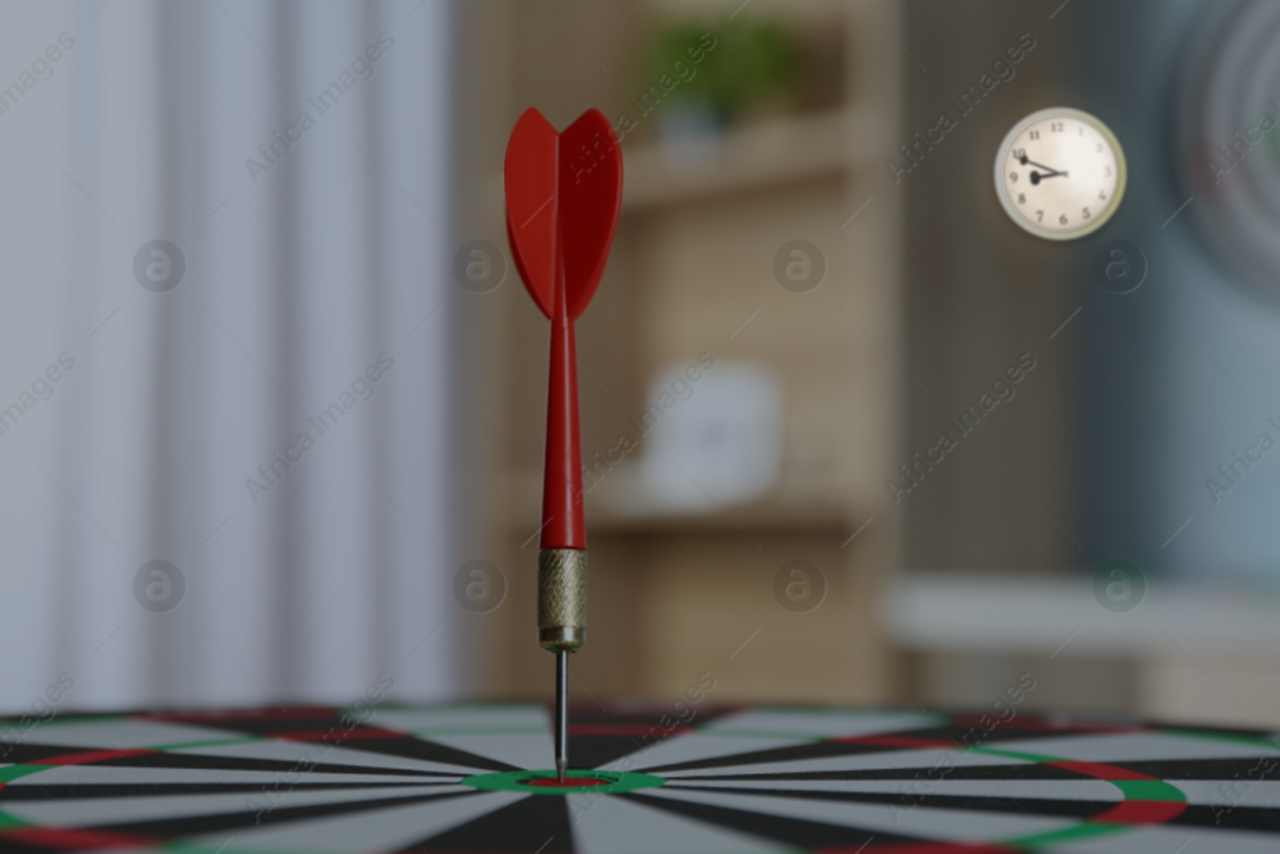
8h49
